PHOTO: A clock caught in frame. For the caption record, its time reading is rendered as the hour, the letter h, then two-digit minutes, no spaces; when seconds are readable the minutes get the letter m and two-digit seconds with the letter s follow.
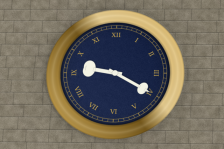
9h20
